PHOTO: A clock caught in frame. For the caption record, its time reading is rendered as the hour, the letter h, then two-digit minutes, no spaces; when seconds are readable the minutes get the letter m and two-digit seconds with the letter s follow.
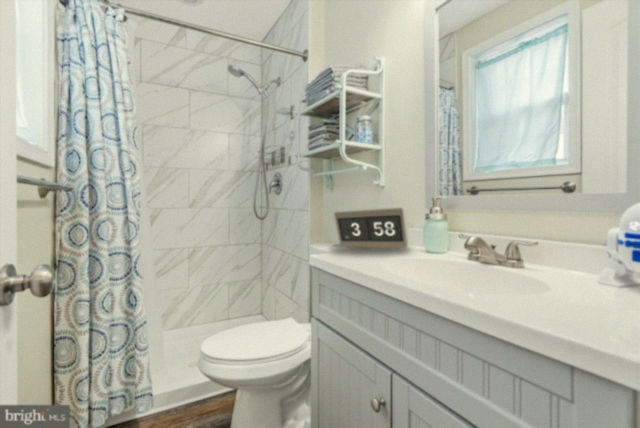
3h58
